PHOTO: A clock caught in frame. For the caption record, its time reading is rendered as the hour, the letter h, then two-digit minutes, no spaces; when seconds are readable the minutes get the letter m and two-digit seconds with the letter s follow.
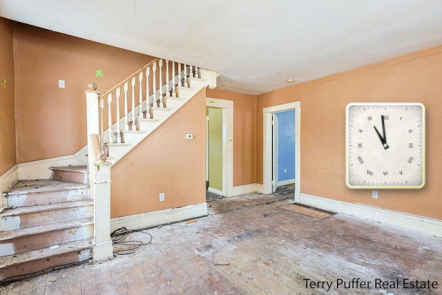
10h59
